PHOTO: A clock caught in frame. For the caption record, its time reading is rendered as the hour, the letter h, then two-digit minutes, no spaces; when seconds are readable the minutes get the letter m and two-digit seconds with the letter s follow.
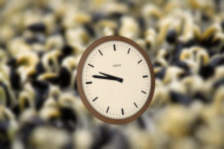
9h47
